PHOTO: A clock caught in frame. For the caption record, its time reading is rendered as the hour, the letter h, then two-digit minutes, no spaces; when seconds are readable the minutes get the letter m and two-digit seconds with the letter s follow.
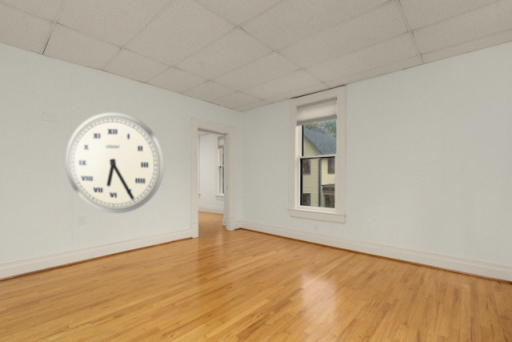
6h25
